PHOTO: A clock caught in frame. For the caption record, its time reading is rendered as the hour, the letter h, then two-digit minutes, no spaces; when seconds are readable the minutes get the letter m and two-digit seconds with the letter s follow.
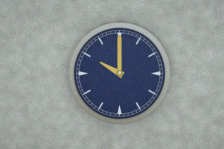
10h00
